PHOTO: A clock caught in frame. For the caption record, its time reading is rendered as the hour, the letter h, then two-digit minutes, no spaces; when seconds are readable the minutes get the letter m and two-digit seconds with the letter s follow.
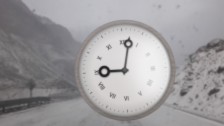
9h02
